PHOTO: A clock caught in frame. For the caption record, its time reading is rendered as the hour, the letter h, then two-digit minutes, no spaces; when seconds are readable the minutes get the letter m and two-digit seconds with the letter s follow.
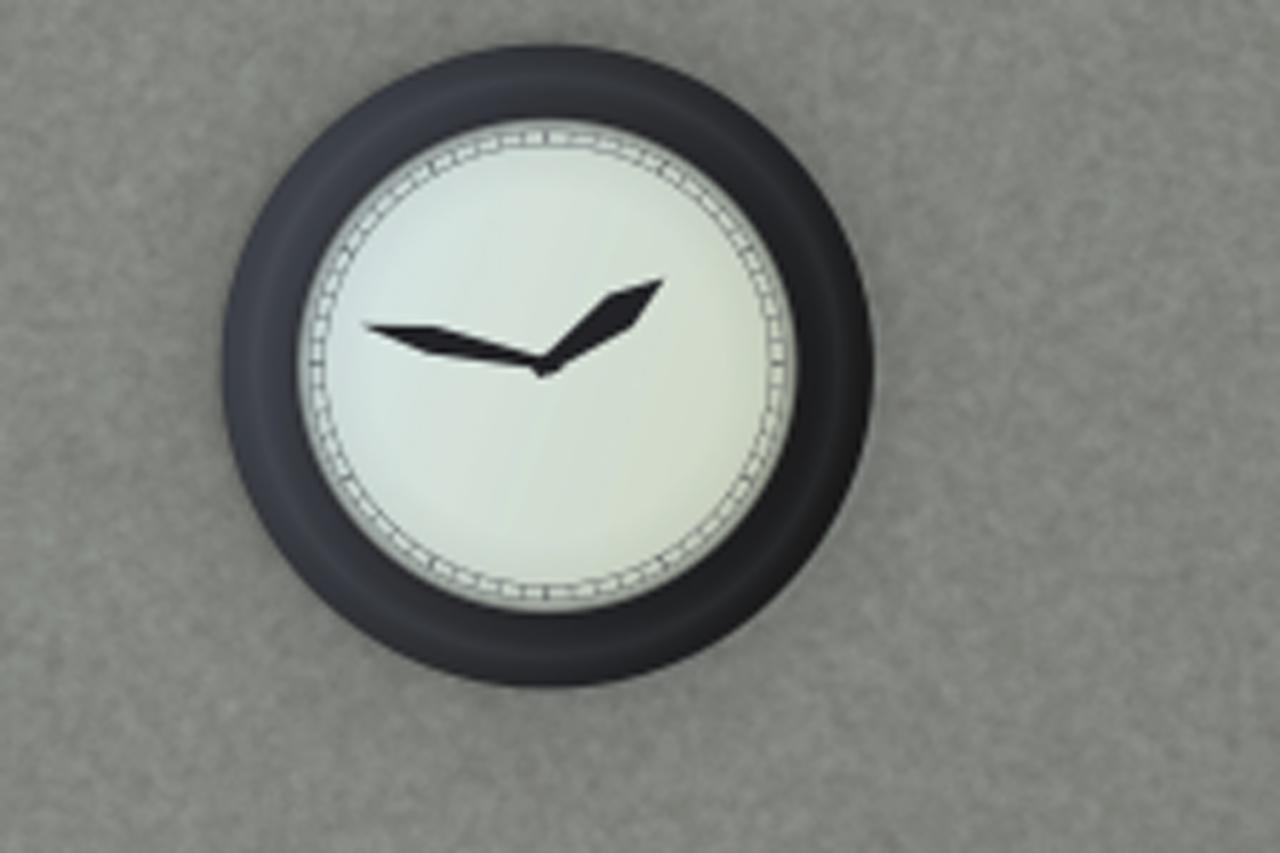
1h47
